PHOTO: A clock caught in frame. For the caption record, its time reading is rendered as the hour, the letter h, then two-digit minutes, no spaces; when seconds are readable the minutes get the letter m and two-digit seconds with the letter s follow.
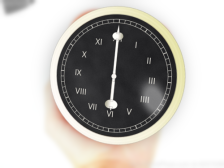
6h00
